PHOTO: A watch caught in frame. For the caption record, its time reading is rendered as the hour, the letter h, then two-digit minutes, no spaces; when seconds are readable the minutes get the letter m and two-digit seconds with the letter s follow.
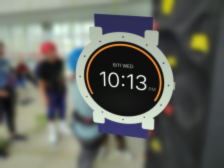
10h13
